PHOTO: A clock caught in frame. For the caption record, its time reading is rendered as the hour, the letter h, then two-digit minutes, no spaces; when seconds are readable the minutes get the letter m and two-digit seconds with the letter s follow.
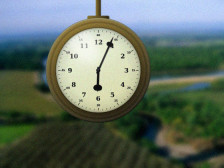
6h04
